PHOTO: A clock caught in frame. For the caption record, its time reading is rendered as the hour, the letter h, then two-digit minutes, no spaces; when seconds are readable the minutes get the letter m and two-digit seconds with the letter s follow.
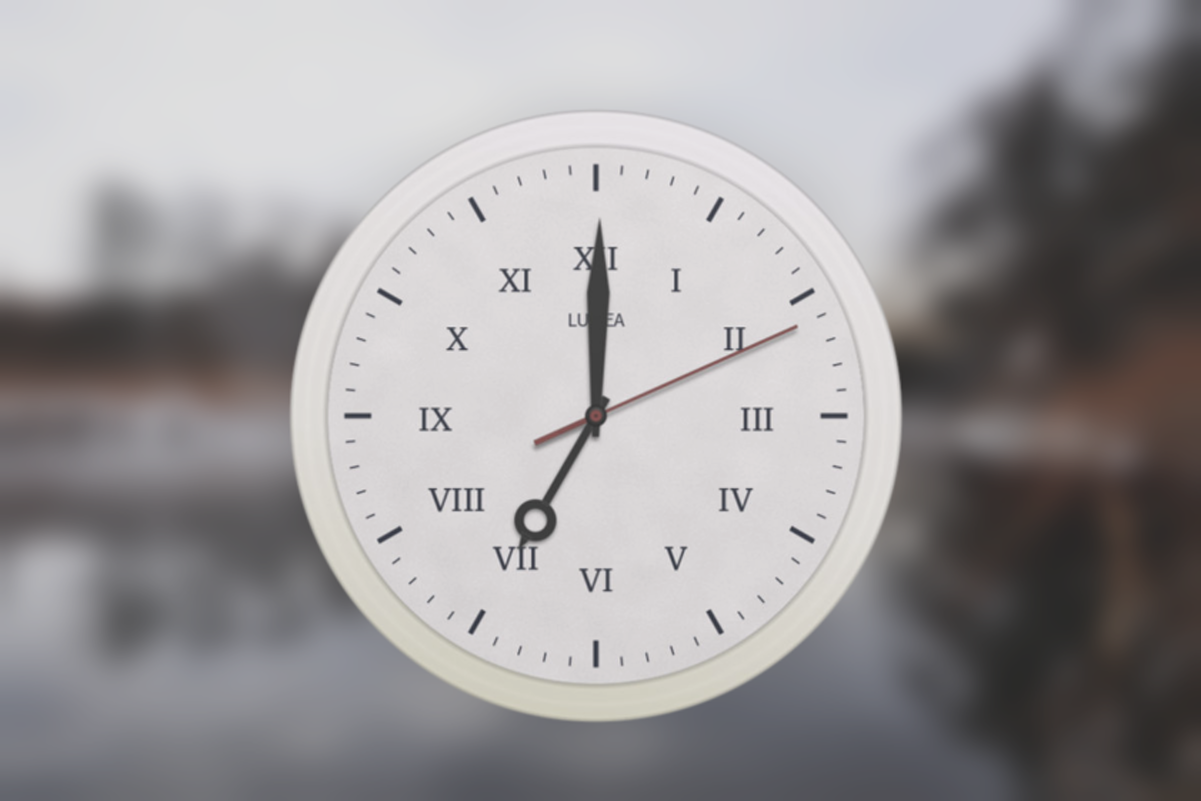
7h00m11s
